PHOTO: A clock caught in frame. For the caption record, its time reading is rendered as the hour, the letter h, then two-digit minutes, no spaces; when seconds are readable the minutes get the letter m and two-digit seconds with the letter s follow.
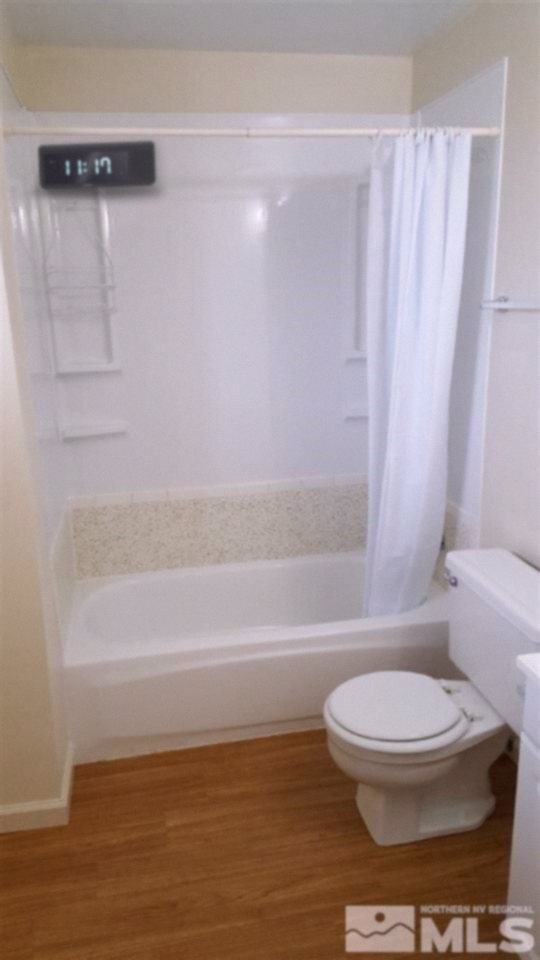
11h17
